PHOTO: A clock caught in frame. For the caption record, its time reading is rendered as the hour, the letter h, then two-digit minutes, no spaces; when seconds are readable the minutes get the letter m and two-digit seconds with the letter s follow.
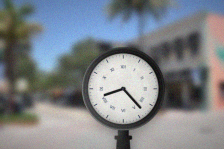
8h23
